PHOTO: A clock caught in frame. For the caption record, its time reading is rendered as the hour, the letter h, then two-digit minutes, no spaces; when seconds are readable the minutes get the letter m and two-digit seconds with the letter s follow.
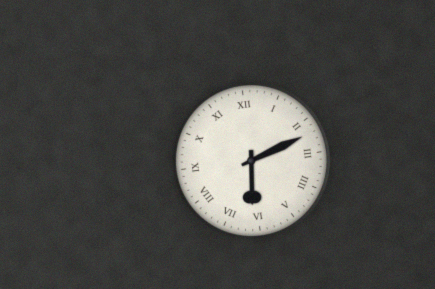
6h12
